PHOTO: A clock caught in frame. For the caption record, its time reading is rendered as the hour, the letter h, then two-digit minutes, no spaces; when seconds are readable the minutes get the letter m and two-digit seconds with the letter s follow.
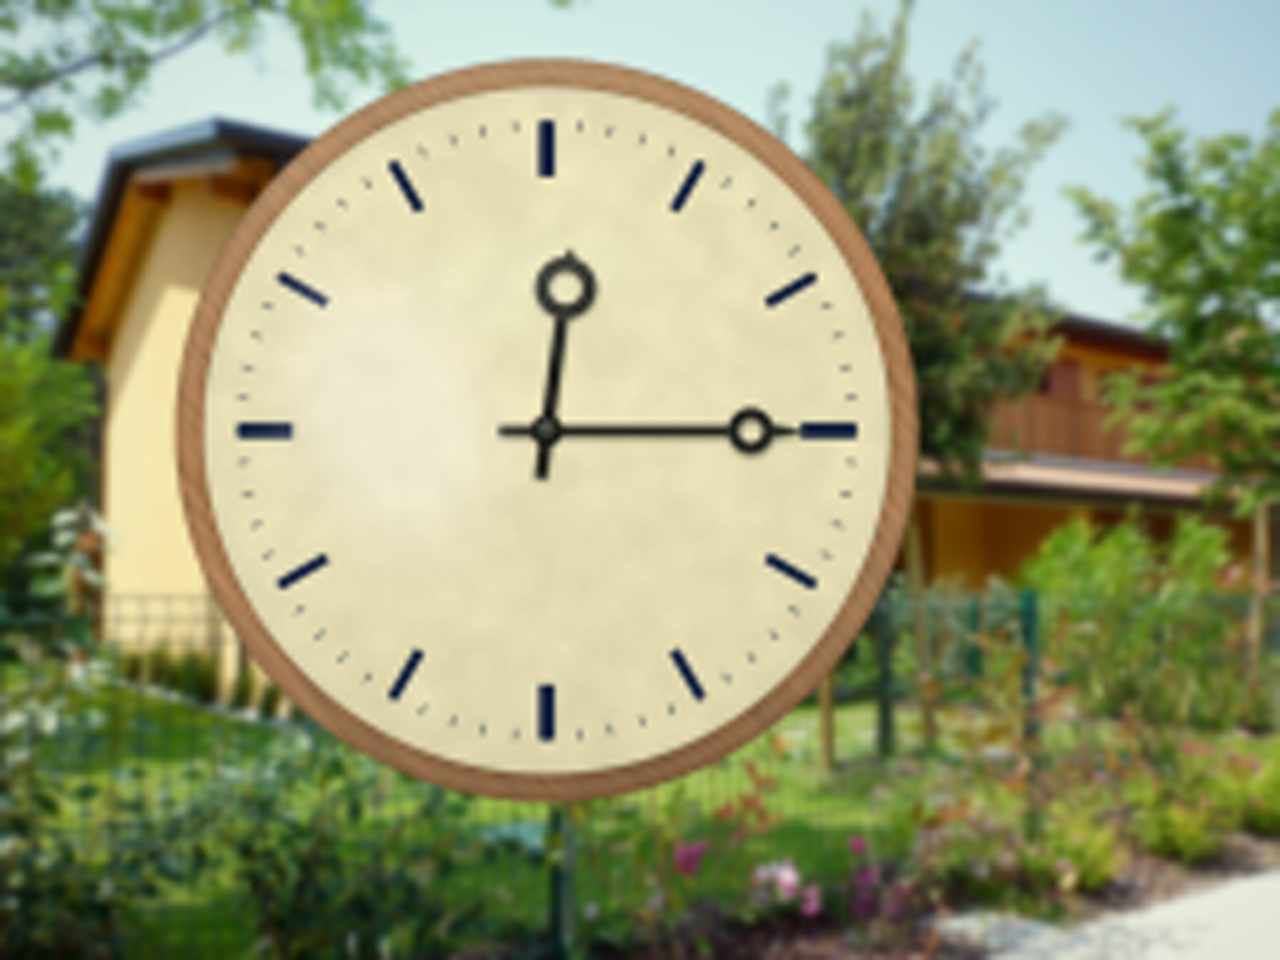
12h15
